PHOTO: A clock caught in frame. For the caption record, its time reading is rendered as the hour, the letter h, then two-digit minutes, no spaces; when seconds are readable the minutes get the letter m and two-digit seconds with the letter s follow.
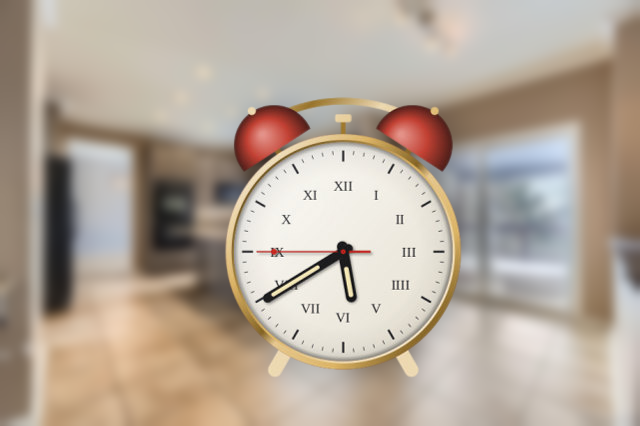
5h39m45s
